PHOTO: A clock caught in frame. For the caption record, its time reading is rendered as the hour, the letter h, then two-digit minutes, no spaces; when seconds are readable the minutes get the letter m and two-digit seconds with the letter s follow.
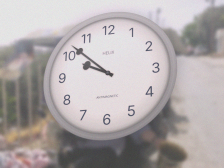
9h52
